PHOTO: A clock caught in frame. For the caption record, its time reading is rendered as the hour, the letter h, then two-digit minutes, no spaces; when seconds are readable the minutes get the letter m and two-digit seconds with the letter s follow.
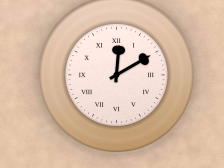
12h10
